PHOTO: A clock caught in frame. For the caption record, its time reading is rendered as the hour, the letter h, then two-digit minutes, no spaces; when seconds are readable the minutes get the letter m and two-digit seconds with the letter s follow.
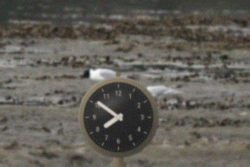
7h51
